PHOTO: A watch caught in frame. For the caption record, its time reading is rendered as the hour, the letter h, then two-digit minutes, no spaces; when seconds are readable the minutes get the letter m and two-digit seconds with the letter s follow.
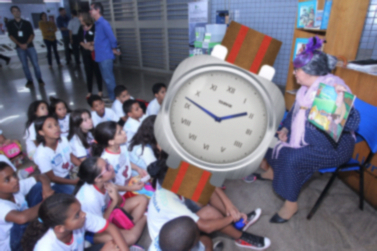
1h47
